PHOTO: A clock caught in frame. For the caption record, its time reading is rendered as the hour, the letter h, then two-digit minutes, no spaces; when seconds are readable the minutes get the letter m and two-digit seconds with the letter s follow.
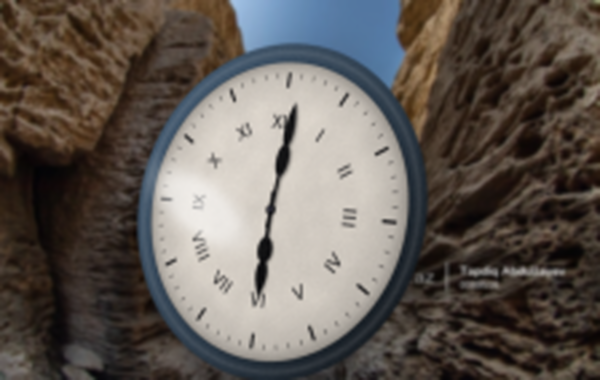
6h01
